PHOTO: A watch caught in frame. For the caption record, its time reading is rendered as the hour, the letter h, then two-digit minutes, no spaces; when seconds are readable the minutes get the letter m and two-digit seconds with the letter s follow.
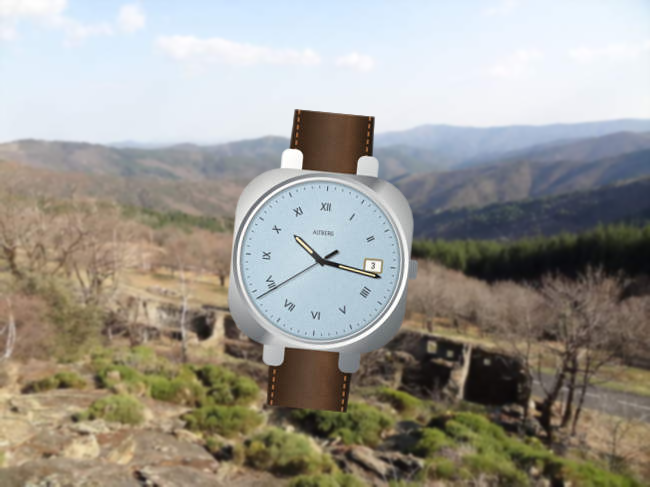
10h16m39s
